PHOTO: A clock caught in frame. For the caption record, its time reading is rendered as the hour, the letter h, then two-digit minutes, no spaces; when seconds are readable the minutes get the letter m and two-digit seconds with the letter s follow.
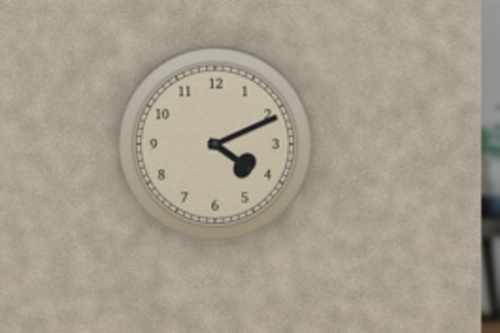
4h11
